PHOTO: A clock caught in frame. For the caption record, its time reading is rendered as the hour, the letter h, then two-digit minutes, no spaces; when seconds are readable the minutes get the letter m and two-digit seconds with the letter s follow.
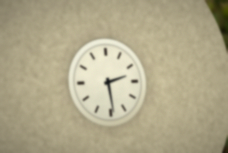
2h29
